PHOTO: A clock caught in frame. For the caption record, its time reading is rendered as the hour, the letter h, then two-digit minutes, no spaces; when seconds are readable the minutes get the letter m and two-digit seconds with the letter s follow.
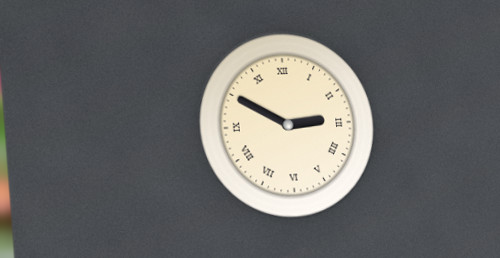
2h50
